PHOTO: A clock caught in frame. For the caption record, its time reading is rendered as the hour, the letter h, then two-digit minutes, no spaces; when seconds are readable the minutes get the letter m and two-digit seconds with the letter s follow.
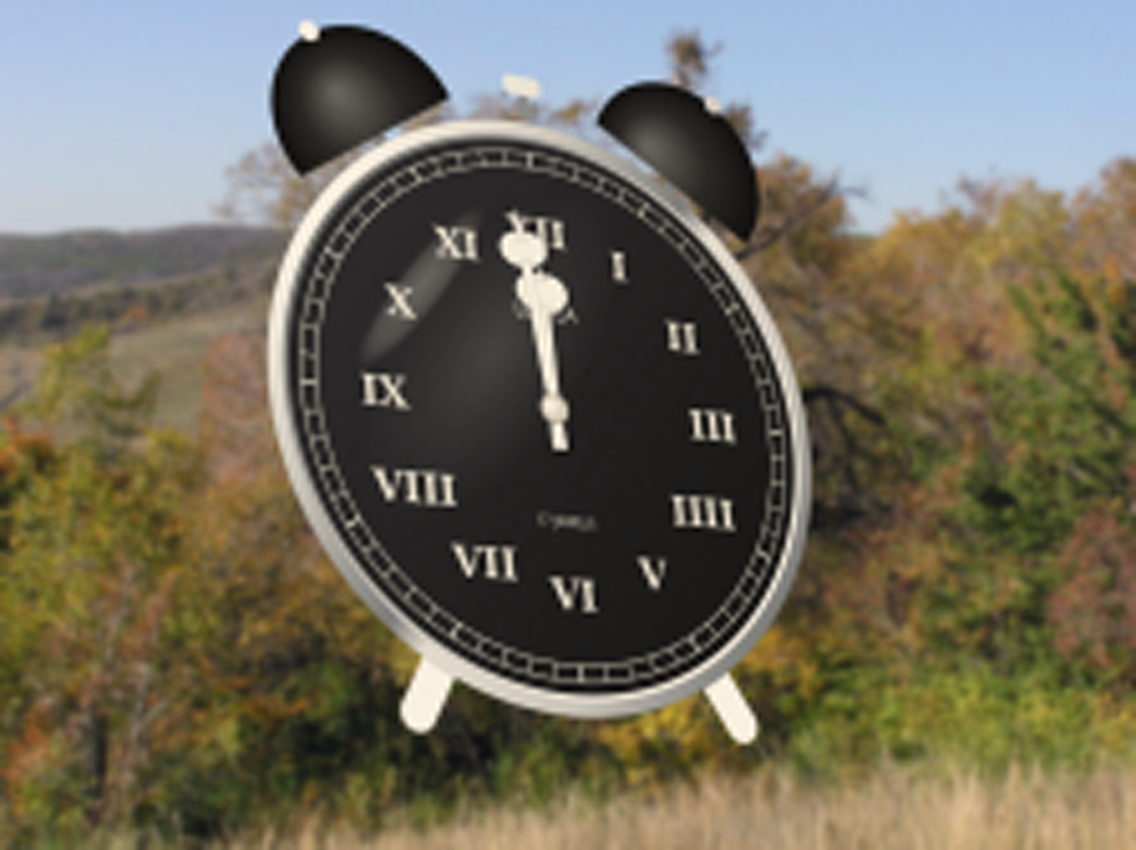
11h59
